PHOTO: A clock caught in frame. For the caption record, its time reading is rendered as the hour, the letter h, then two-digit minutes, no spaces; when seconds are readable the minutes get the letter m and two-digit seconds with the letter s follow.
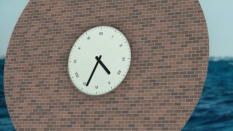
4h34
